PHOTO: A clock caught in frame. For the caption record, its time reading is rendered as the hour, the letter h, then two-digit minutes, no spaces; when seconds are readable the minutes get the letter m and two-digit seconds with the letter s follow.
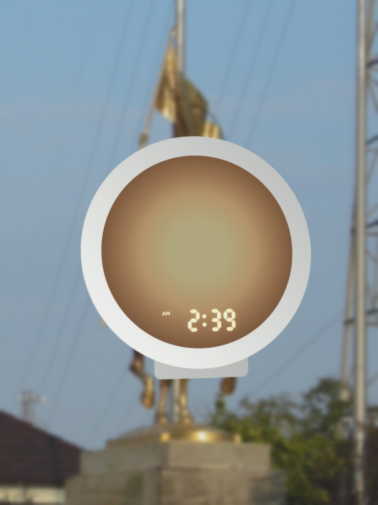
2h39
